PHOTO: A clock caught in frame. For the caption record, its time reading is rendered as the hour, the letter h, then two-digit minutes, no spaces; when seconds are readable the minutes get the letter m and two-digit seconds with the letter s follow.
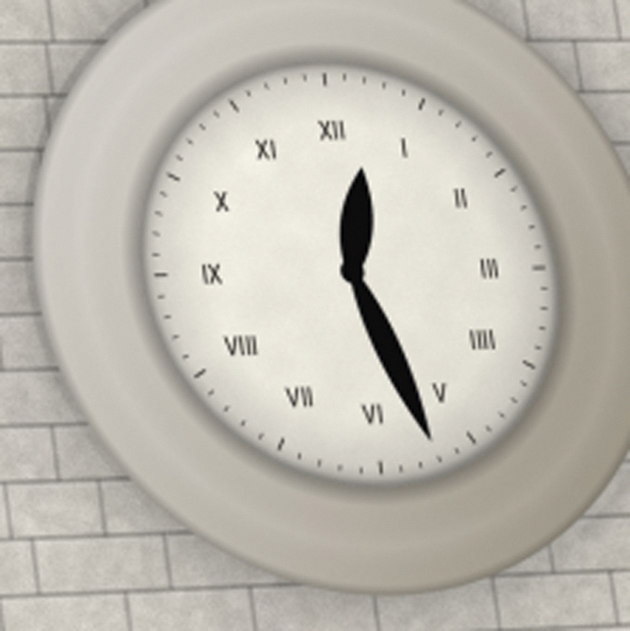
12h27
